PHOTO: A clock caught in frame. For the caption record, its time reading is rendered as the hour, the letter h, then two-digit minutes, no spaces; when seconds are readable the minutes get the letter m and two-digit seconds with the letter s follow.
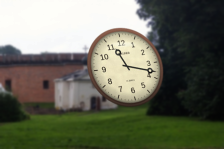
11h18
